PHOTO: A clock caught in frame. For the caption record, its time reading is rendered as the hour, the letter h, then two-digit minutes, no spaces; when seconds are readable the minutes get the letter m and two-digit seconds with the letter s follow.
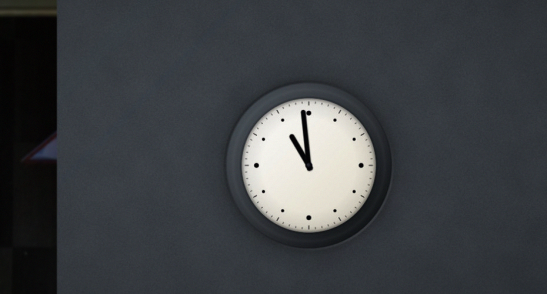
10h59
